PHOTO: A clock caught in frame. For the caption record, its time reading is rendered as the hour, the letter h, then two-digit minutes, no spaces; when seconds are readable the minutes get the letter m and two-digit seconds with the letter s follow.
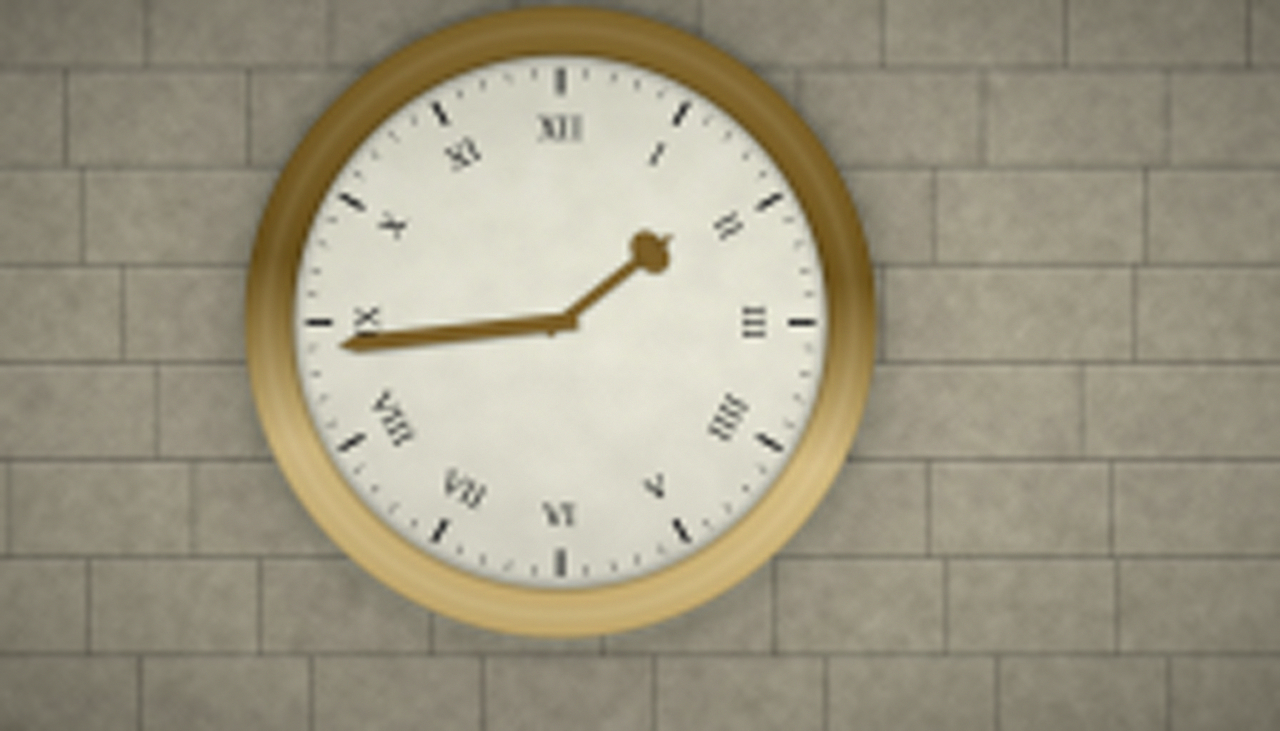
1h44
